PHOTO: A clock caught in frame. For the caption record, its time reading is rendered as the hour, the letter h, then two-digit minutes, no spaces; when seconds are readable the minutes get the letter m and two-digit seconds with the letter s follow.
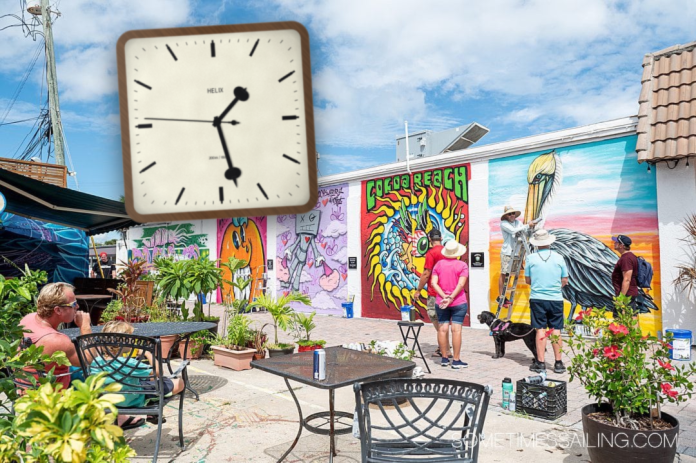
1h27m46s
